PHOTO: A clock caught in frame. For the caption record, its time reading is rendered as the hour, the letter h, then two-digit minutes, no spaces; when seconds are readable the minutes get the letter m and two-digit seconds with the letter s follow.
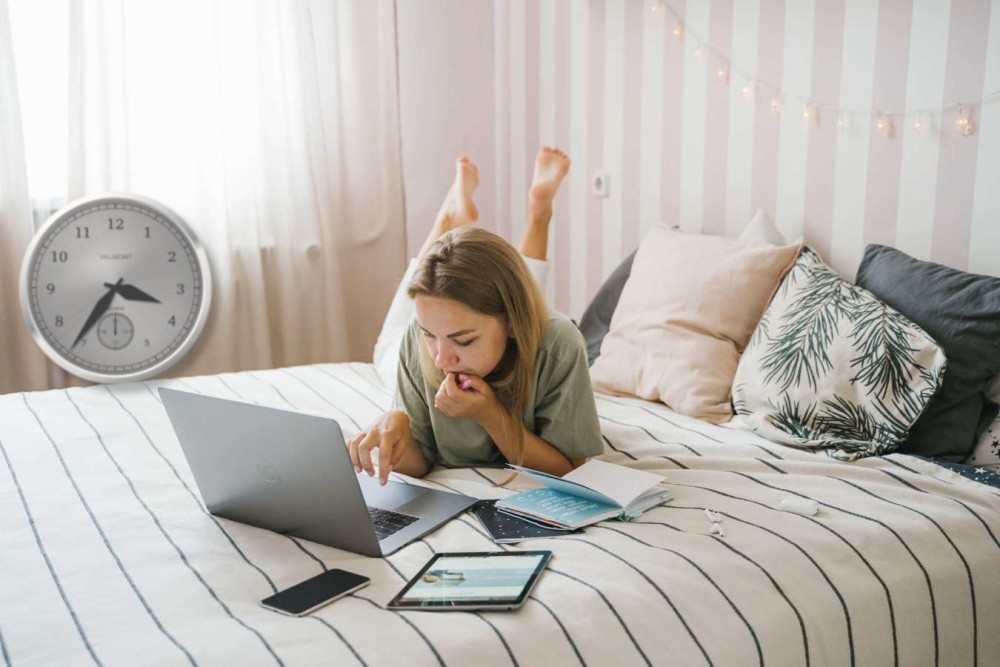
3h36
